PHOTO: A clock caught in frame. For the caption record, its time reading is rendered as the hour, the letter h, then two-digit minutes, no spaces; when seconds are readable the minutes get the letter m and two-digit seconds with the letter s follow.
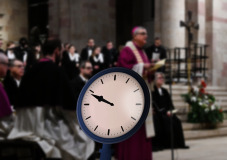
9h49
